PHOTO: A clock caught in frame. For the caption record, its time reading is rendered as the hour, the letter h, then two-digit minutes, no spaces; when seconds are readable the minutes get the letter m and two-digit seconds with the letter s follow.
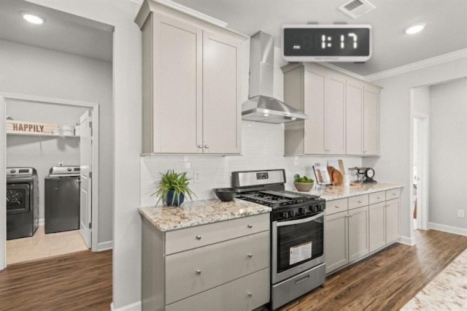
1h17
